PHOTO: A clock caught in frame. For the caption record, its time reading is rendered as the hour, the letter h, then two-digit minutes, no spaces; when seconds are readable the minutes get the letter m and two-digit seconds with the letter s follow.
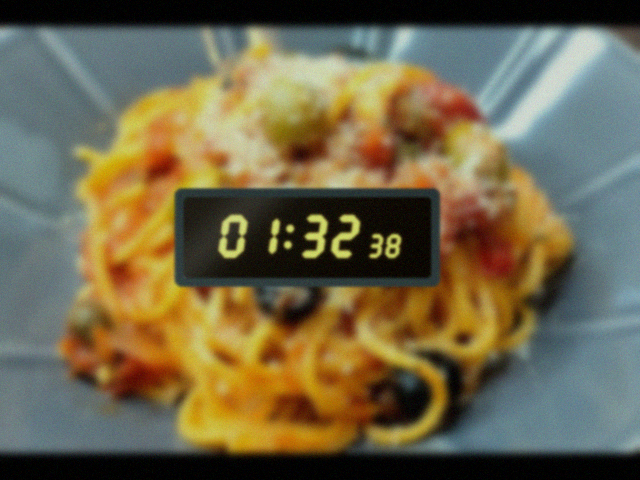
1h32m38s
